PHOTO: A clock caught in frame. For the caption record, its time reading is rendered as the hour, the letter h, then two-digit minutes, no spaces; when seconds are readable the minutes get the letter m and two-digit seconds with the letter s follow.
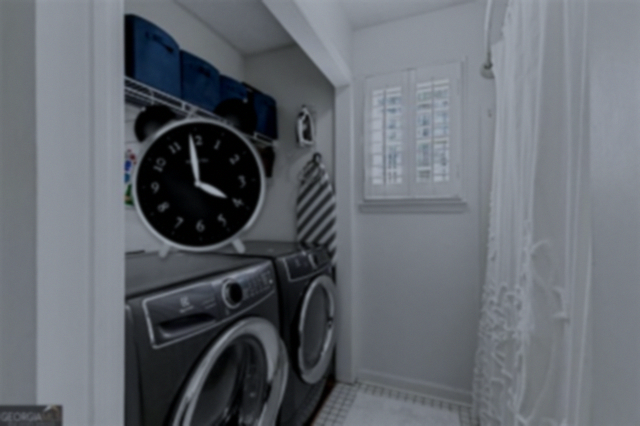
3h59
